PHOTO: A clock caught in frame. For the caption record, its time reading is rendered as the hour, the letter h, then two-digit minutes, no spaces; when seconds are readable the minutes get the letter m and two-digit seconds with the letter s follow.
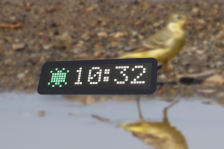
10h32
